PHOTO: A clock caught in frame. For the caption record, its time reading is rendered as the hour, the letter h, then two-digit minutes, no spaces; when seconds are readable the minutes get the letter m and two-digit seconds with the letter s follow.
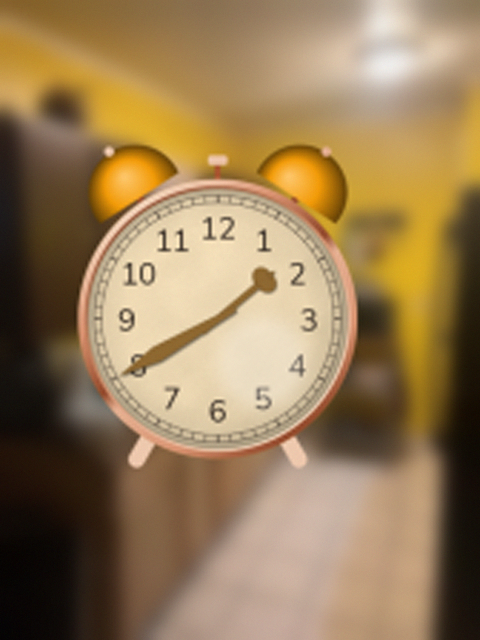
1h40
